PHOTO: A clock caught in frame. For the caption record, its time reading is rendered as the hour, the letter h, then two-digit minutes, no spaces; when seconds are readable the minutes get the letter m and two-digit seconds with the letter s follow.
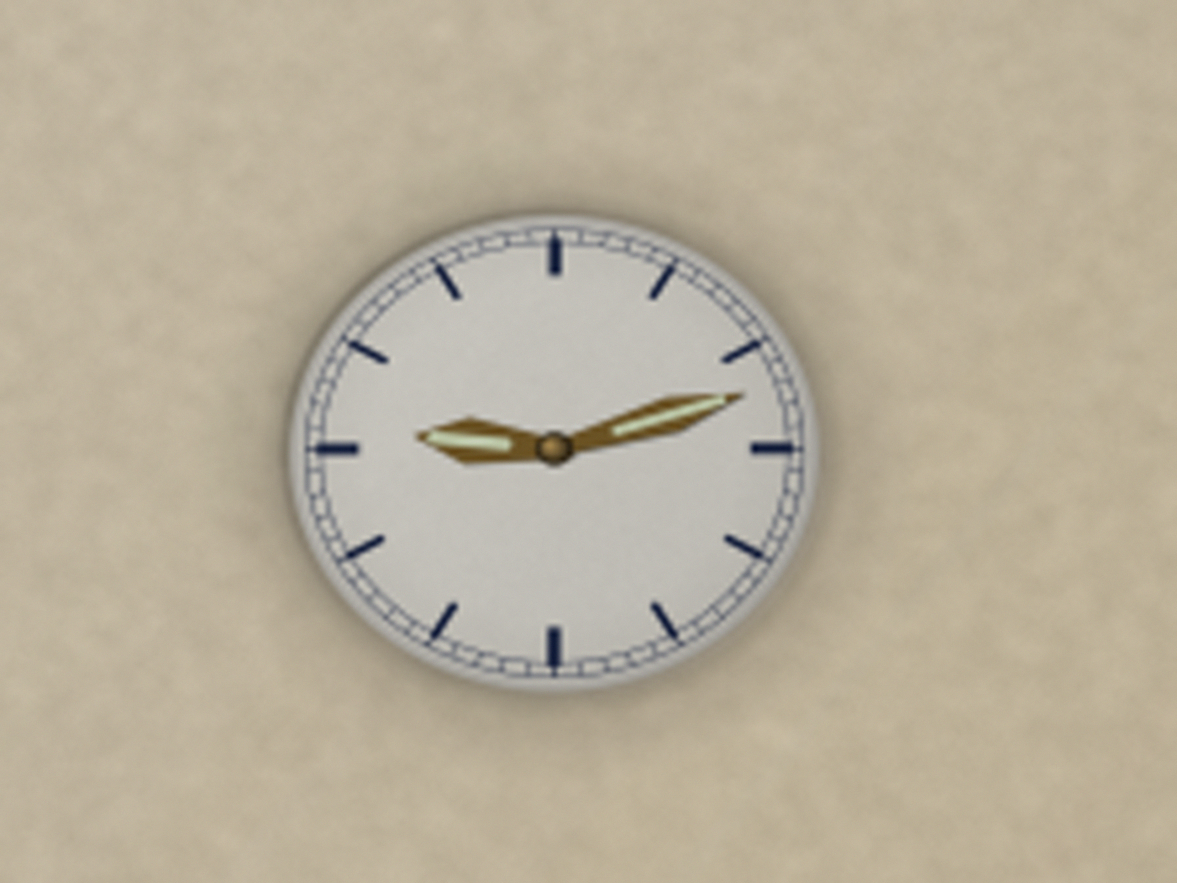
9h12
